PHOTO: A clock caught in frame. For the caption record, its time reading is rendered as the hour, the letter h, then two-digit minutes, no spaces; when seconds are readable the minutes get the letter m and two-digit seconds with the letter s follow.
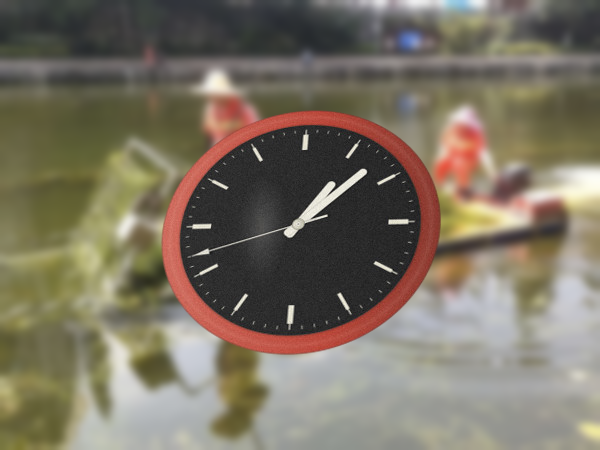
1h07m42s
